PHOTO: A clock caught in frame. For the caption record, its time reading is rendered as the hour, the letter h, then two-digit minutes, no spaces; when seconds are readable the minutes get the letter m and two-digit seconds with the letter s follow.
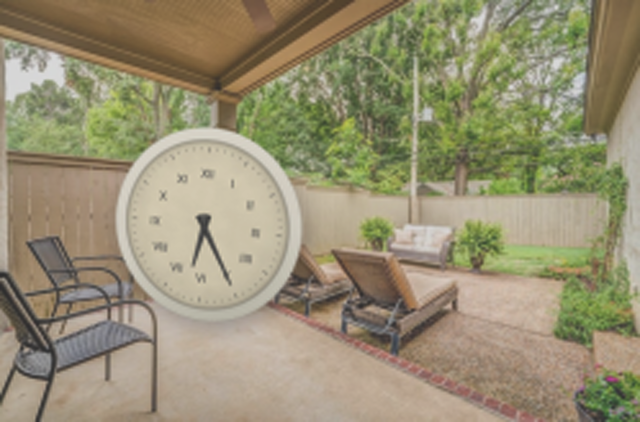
6h25
